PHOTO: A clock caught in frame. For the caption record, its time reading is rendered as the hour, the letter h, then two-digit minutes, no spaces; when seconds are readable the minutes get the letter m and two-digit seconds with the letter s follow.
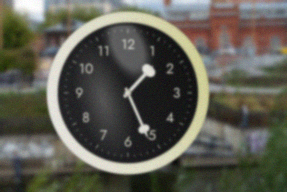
1h26
